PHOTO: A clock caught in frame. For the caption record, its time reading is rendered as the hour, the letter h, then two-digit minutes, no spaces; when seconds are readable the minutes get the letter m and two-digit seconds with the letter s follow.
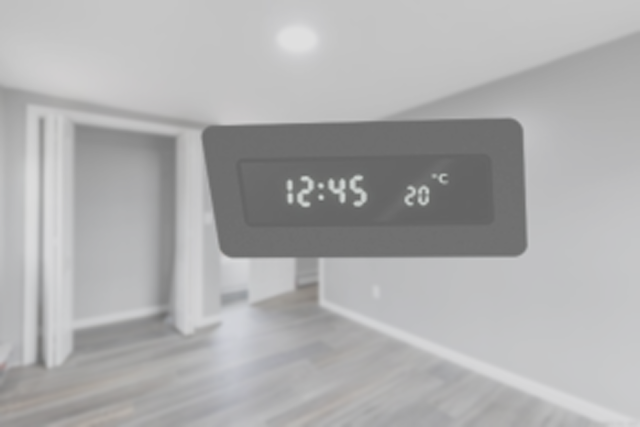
12h45
